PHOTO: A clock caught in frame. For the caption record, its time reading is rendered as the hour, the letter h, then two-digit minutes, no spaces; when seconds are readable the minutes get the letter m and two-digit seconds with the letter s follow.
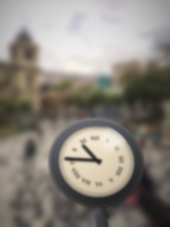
10h46
